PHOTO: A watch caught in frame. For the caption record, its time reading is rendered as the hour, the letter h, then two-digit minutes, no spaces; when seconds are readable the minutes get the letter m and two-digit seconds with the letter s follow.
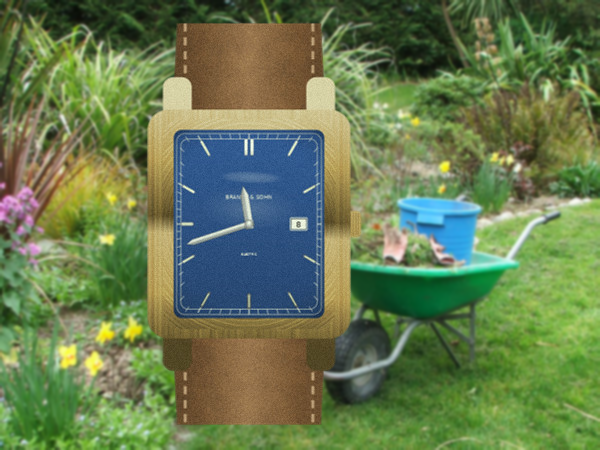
11h42
